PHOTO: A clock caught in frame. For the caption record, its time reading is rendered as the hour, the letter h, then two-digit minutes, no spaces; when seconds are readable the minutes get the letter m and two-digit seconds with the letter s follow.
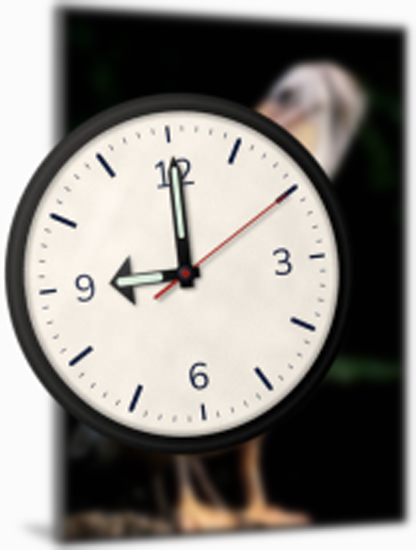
9h00m10s
